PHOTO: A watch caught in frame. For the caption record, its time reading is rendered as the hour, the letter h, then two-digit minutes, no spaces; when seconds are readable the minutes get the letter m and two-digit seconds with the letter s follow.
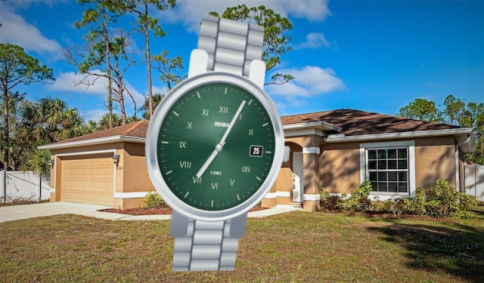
7h04
